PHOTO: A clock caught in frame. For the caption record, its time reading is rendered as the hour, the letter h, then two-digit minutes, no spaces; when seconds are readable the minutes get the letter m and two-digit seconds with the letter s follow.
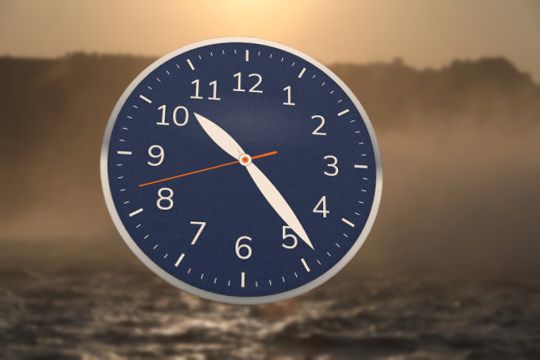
10h23m42s
